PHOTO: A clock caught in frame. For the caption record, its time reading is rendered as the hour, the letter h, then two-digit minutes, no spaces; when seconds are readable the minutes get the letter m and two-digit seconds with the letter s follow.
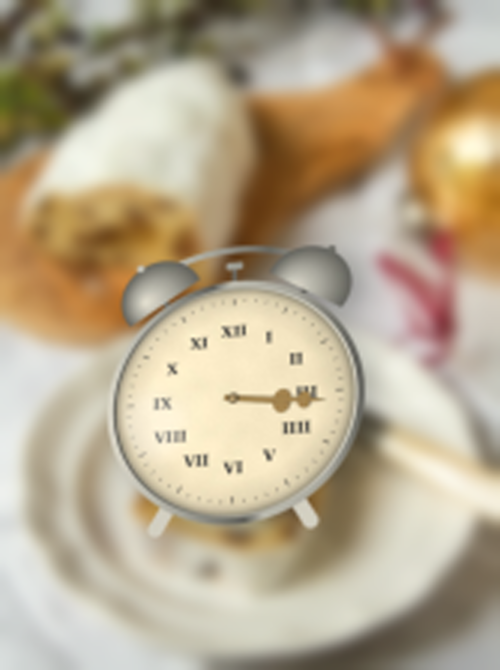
3h16
